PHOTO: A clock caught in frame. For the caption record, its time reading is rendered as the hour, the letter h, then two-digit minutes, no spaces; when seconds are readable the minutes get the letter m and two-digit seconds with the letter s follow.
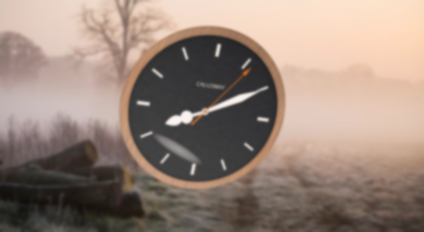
8h10m06s
